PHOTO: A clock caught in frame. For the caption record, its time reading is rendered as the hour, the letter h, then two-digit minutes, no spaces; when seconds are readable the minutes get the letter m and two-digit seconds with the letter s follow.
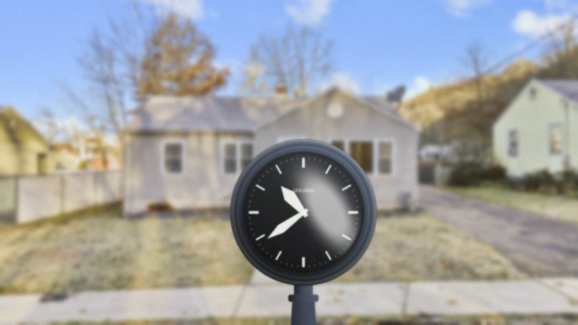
10h39
